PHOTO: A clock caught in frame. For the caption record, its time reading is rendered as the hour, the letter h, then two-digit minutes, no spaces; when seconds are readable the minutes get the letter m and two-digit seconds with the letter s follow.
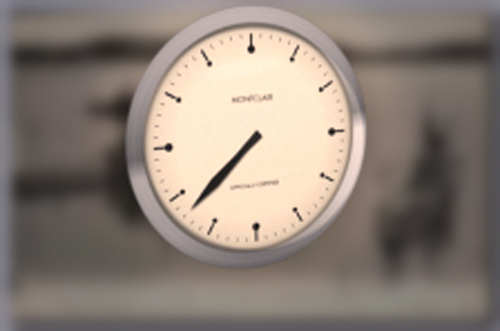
7h38
